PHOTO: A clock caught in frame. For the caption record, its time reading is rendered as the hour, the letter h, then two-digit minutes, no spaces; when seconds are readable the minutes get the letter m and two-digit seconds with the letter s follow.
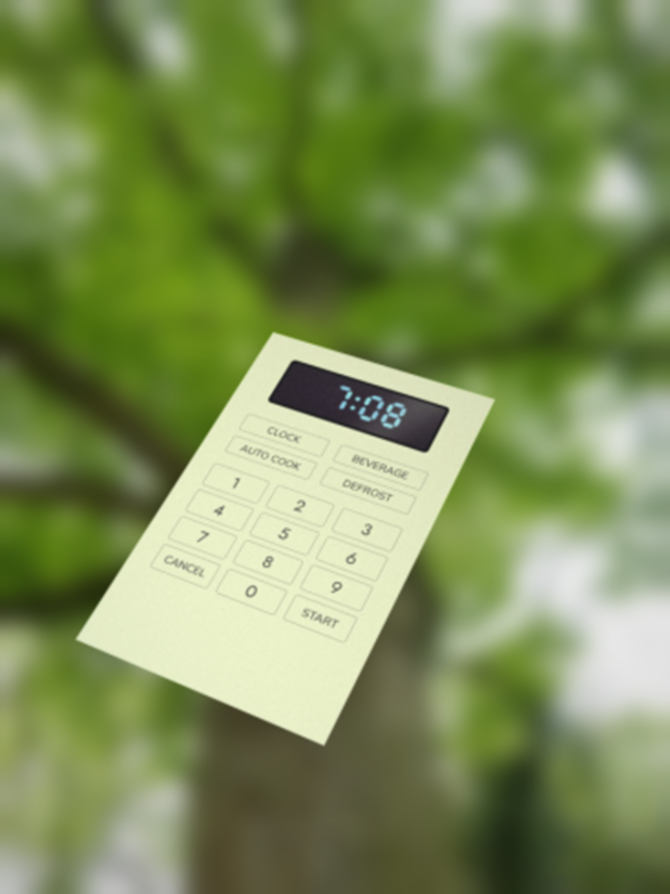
7h08
